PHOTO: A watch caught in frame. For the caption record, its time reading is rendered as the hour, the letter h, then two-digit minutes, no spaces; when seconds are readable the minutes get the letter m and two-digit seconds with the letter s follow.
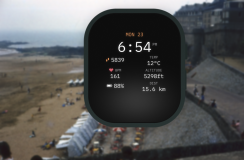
6h54
